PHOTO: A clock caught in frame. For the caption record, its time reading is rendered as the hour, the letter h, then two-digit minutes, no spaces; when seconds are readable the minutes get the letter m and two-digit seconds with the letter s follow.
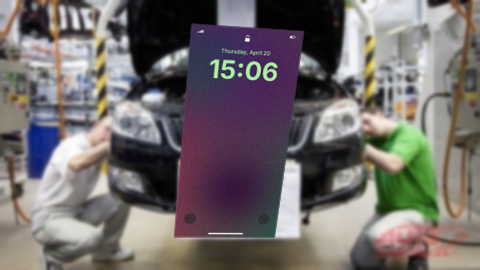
15h06
